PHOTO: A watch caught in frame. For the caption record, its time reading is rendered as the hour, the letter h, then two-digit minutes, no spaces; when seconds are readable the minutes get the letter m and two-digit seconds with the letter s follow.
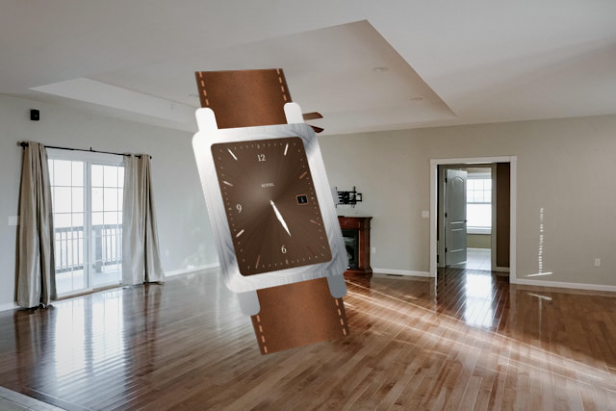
5h27
